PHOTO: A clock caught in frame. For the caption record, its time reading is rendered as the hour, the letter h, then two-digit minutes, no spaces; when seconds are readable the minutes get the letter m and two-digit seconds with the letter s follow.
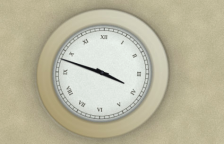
3h48
